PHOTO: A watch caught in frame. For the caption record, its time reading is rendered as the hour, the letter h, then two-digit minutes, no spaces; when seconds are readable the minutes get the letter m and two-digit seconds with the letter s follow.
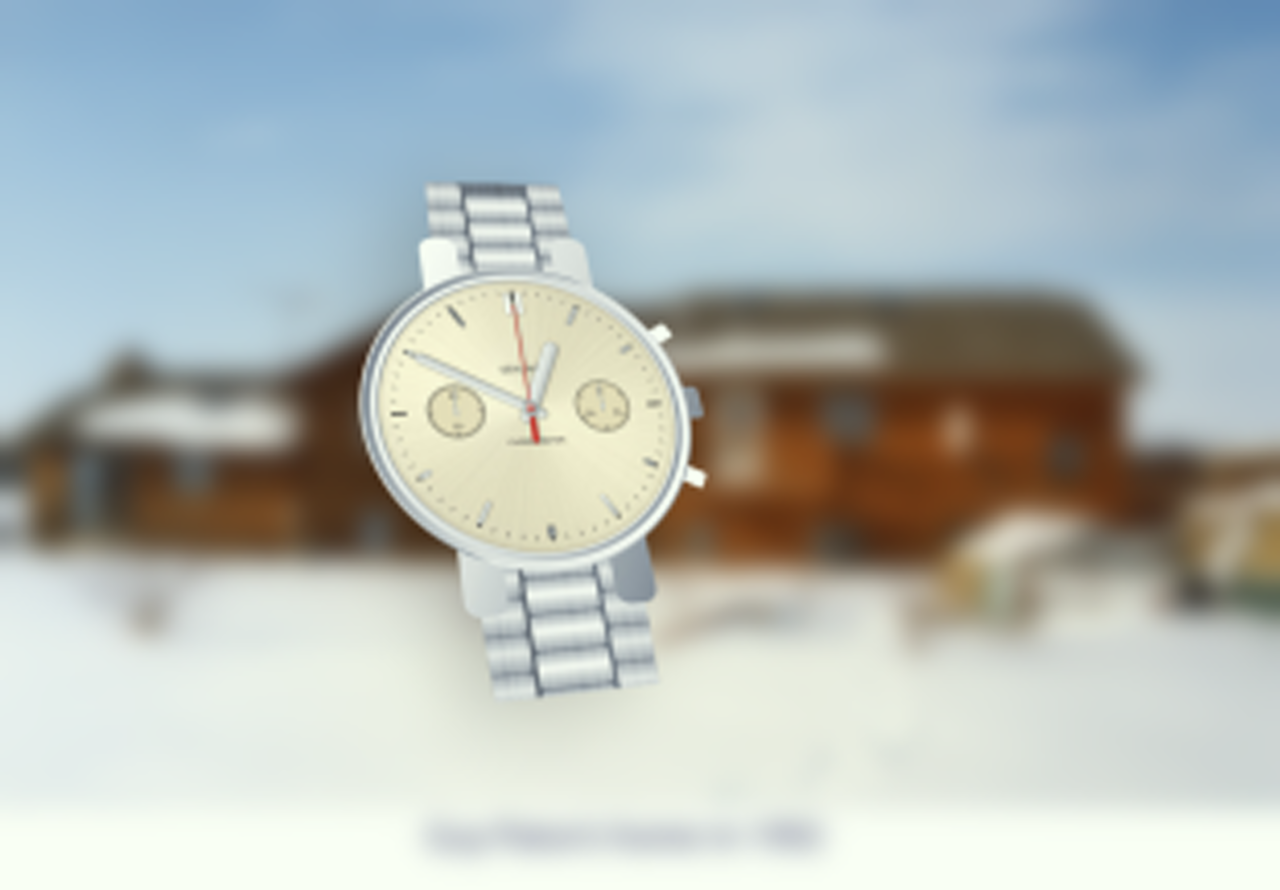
12h50
